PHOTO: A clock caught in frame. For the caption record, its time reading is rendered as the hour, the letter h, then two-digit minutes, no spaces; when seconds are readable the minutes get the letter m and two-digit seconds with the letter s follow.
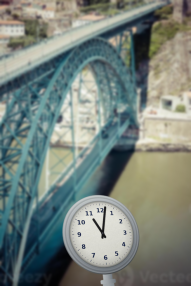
11h02
